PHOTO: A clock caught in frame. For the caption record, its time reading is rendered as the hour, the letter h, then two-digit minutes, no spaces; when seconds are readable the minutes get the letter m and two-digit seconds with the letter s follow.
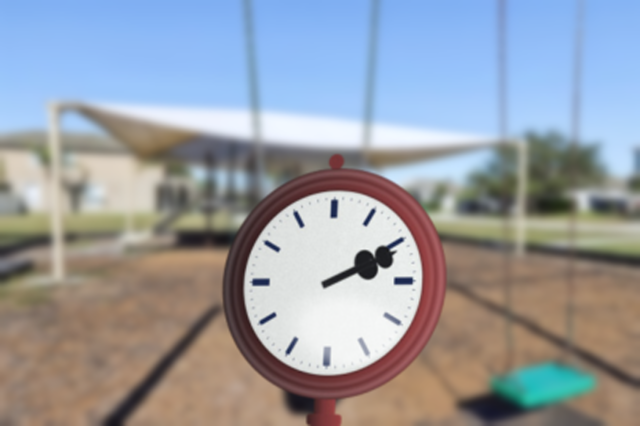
2h11
